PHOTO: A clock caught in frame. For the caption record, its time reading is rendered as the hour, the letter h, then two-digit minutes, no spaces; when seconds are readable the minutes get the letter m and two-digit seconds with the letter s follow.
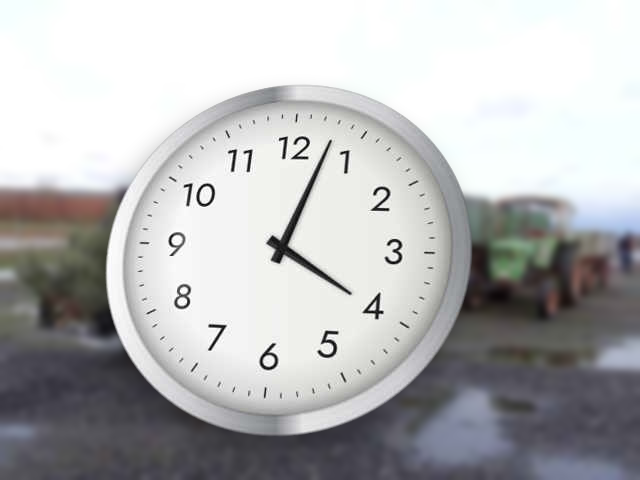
4h03
